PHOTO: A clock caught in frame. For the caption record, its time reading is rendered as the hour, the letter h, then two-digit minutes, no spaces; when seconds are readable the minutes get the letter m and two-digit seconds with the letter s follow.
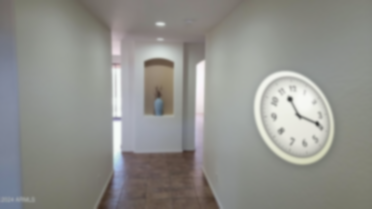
11h19
